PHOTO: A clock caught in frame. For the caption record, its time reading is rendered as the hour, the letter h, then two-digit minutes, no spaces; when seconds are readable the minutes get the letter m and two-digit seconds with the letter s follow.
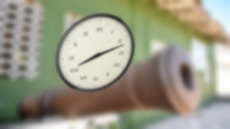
8h12
